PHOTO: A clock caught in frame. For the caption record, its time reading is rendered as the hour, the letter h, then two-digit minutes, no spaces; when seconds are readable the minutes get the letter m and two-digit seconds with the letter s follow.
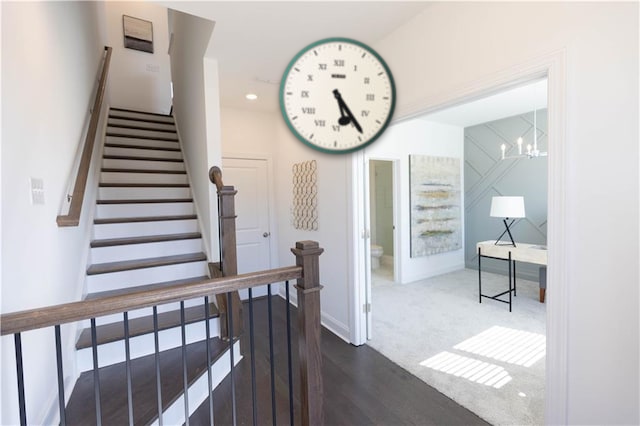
5h24
